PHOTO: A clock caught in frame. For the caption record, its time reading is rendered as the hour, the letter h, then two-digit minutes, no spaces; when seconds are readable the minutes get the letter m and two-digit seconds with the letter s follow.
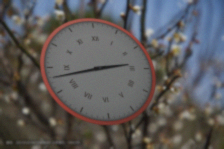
2h43
